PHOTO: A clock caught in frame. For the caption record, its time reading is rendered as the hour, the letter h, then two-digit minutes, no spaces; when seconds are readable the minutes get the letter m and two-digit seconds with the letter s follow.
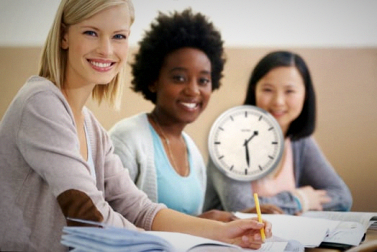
1h29
